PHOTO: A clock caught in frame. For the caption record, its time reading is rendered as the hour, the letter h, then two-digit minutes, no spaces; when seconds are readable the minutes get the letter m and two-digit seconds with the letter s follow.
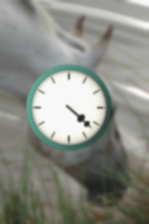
4h22
